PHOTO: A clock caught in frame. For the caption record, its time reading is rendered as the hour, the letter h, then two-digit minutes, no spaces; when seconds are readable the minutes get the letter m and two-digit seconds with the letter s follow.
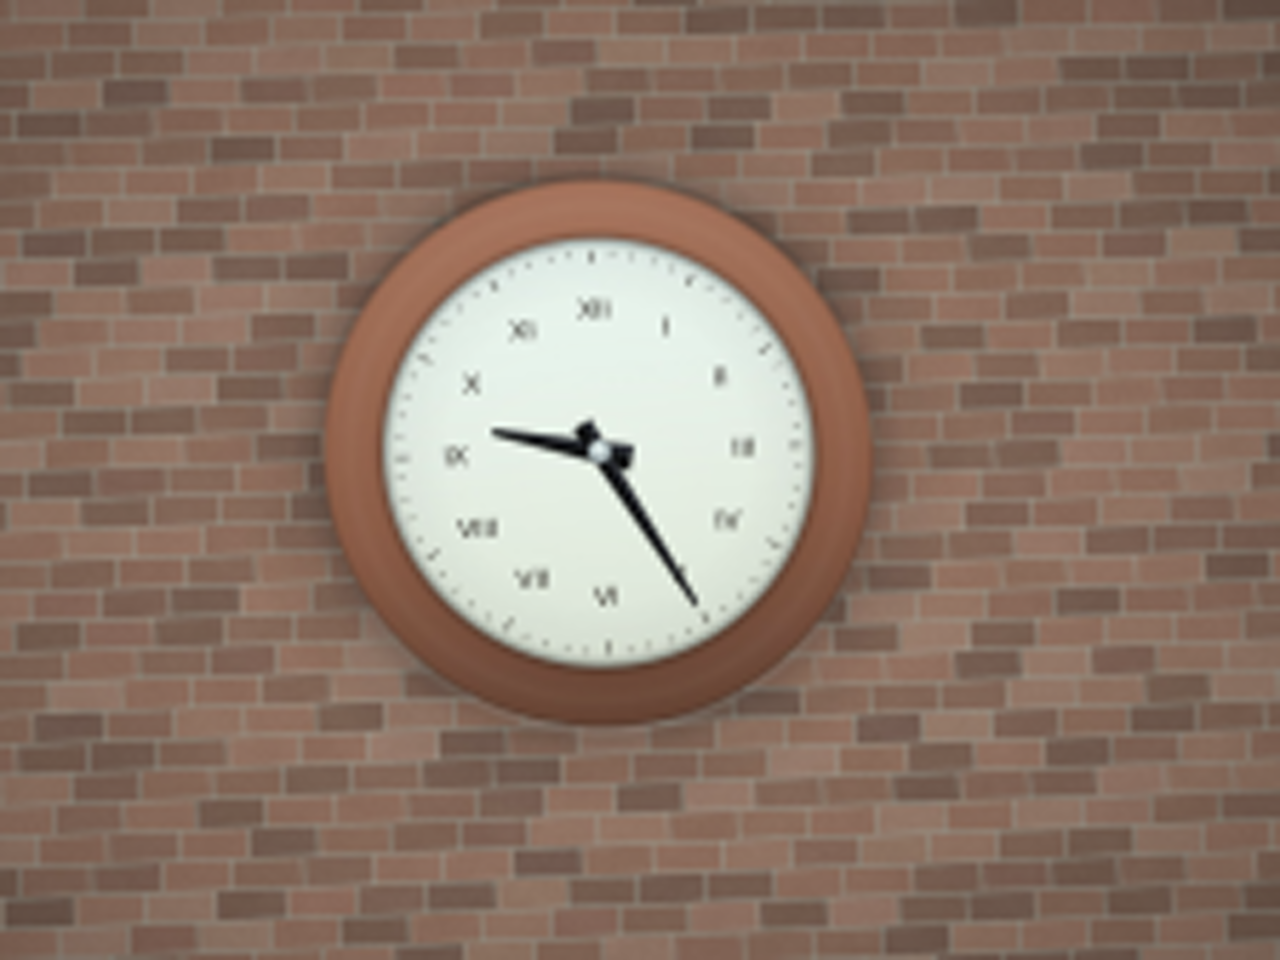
9h25
